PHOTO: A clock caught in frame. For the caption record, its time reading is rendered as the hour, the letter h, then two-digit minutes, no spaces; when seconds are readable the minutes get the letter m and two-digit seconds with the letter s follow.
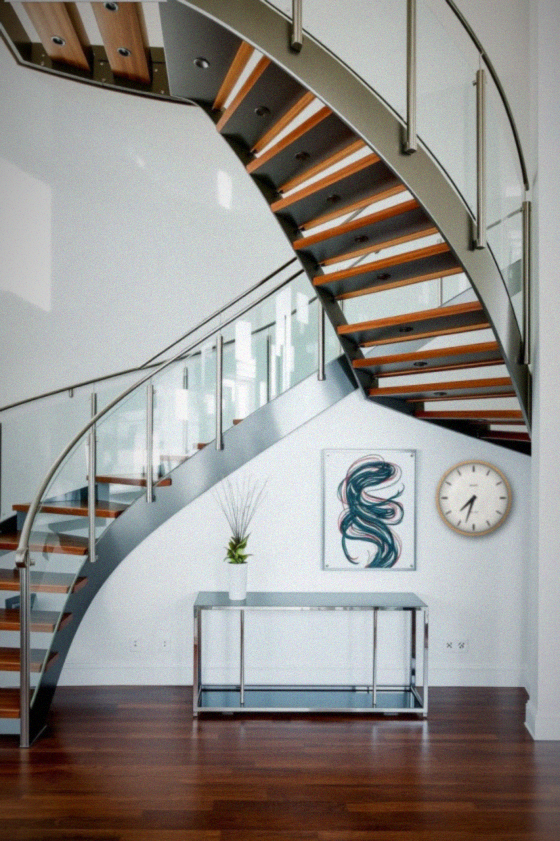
7h33
